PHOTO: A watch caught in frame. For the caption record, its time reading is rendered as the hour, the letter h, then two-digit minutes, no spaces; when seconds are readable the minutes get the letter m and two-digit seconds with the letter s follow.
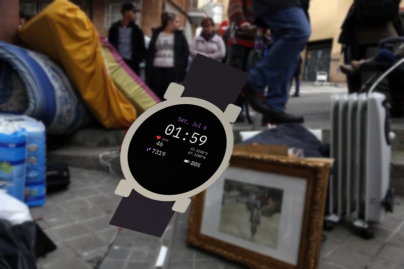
1h59
